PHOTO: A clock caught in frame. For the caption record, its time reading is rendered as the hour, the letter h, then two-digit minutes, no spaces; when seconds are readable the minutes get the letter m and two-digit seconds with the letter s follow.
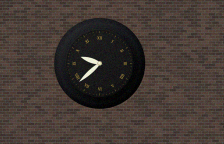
9h38
